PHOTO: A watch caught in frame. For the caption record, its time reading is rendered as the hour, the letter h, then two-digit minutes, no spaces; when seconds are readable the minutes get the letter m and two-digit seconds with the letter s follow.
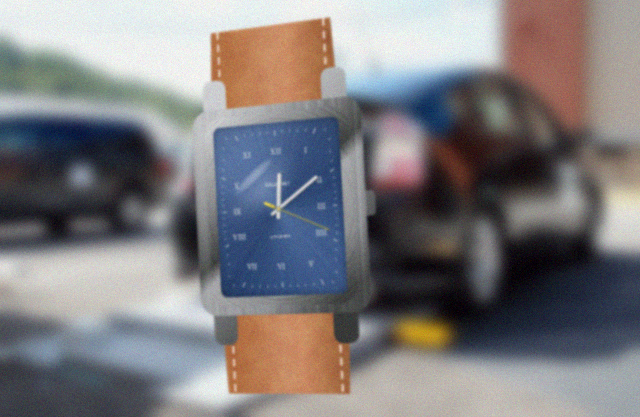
12h09m19s
